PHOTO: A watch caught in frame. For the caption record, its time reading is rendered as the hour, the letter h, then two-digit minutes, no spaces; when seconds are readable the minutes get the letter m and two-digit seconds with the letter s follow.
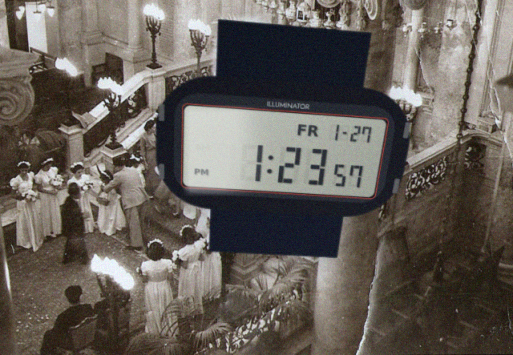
1h23m57s
